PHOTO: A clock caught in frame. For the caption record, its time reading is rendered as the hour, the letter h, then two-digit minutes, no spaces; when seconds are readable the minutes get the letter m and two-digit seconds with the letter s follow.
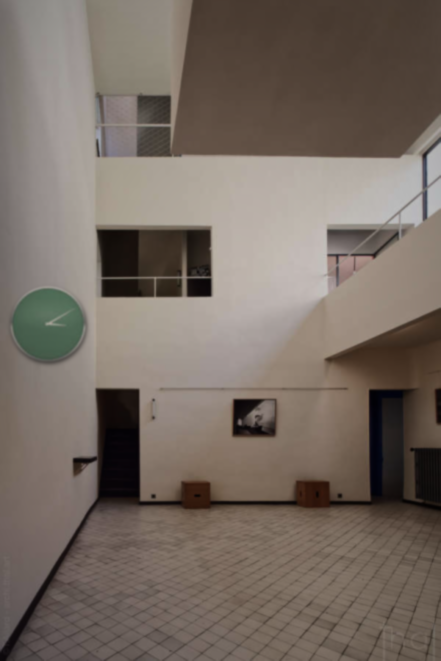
3h10
